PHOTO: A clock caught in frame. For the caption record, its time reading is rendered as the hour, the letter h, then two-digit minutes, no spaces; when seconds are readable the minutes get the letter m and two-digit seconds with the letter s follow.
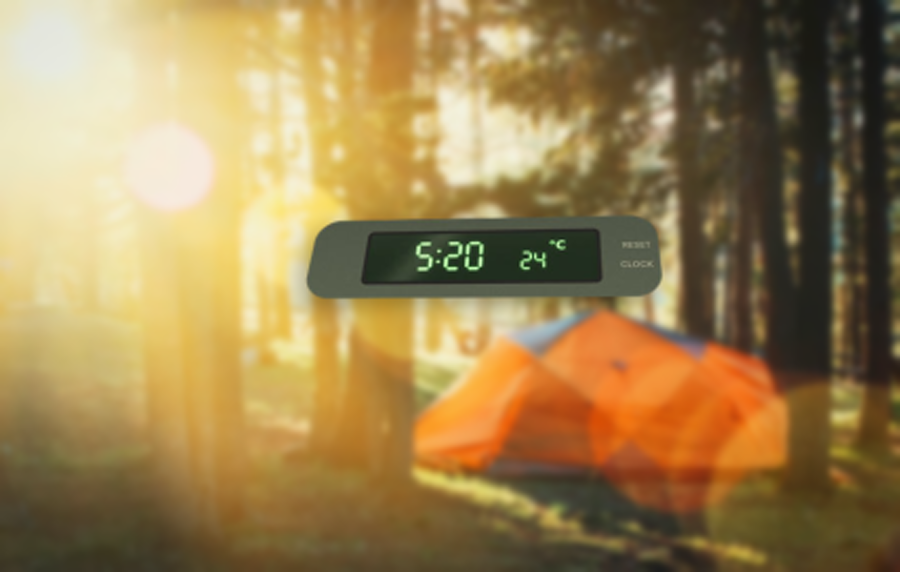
5h20
